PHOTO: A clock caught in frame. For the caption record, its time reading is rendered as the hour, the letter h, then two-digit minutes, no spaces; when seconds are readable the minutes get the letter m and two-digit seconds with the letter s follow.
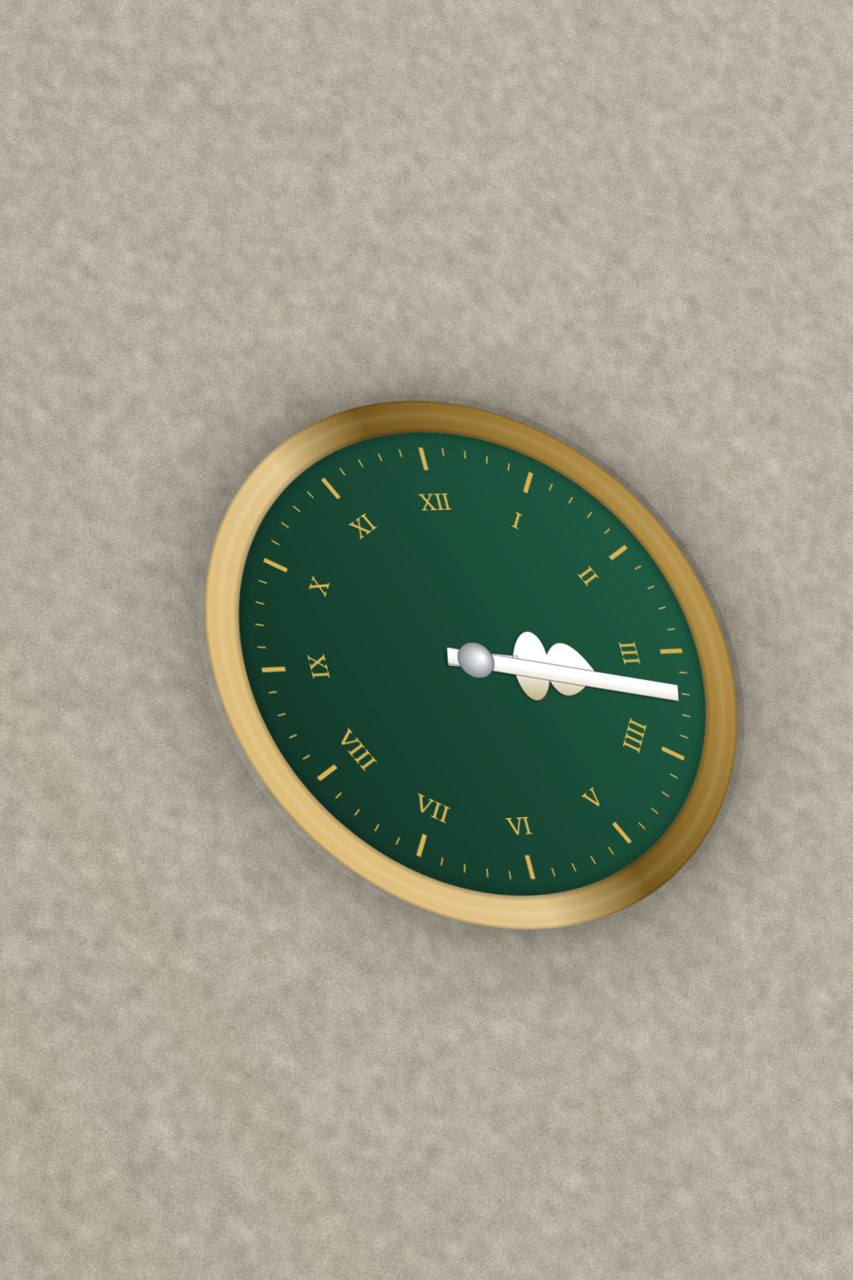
3h17
